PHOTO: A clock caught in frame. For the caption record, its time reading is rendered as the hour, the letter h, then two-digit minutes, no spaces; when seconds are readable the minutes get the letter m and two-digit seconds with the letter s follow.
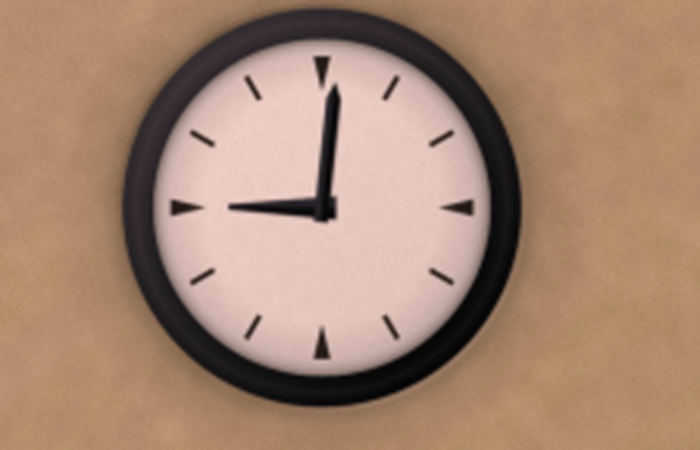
9h01
